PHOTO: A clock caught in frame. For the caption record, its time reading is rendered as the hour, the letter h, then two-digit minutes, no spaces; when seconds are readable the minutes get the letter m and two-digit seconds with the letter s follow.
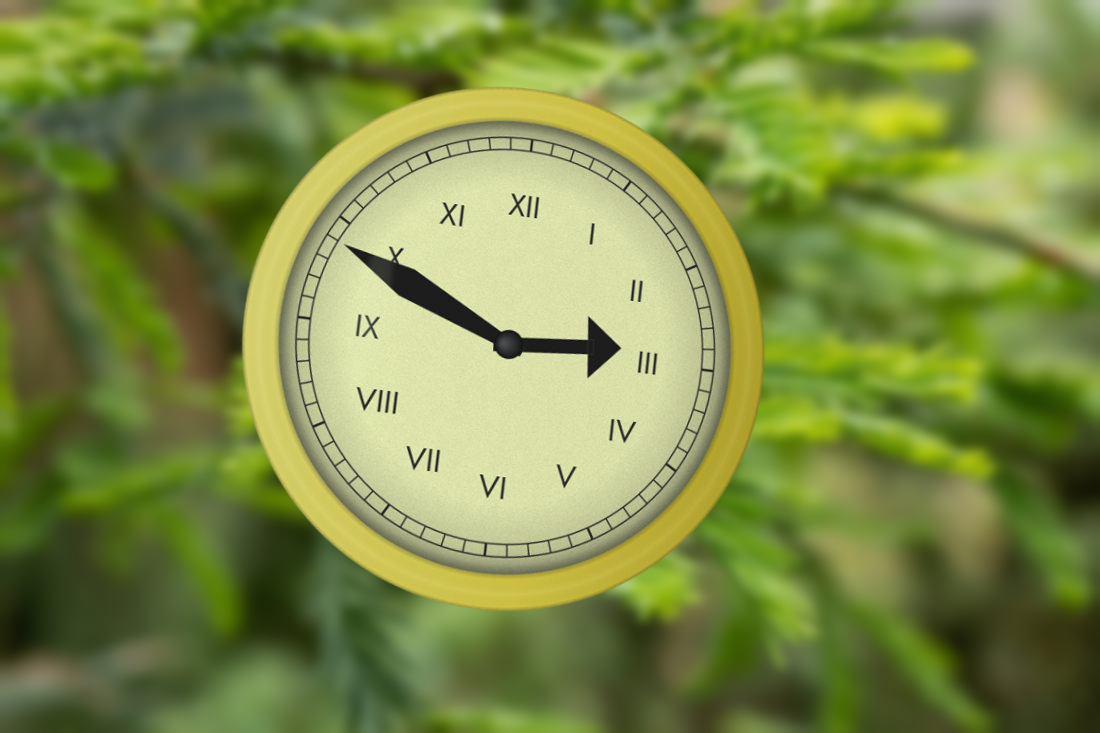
2h49
